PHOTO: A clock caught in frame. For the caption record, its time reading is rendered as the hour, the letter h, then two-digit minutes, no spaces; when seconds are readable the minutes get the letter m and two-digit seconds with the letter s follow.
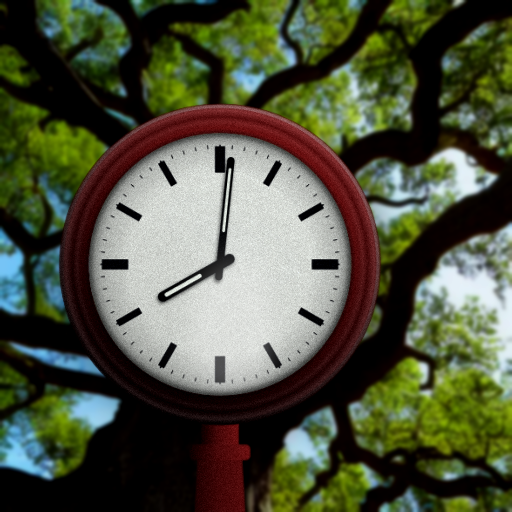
8h01
